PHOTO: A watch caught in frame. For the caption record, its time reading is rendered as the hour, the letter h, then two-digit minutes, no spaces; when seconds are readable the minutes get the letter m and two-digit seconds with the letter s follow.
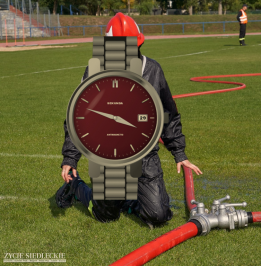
3h48
